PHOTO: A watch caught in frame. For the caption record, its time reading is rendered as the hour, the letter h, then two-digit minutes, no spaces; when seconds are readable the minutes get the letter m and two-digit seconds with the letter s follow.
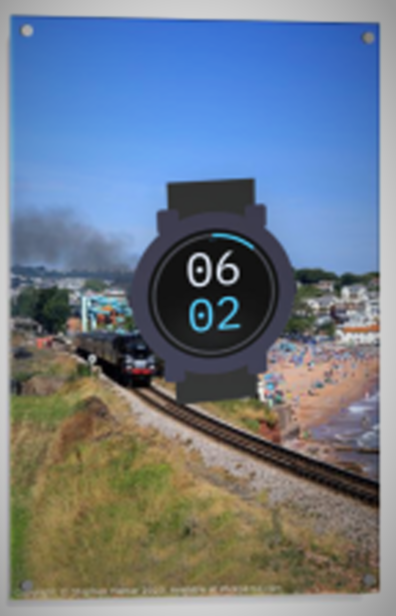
6h02
